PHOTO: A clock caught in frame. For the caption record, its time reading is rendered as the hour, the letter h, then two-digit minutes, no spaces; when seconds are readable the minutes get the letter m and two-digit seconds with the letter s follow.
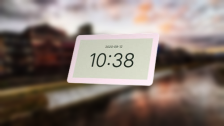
10h38
